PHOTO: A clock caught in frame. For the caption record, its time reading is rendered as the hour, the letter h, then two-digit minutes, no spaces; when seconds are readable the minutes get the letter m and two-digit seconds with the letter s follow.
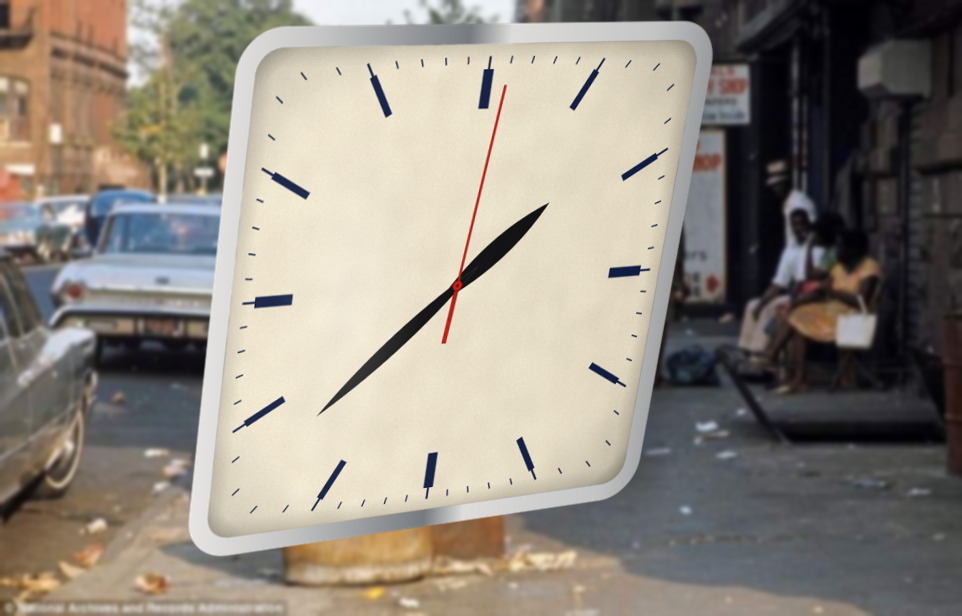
1h38m01s
